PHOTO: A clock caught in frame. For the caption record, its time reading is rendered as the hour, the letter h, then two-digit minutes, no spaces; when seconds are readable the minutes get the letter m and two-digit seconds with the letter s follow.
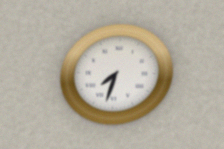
7h32
